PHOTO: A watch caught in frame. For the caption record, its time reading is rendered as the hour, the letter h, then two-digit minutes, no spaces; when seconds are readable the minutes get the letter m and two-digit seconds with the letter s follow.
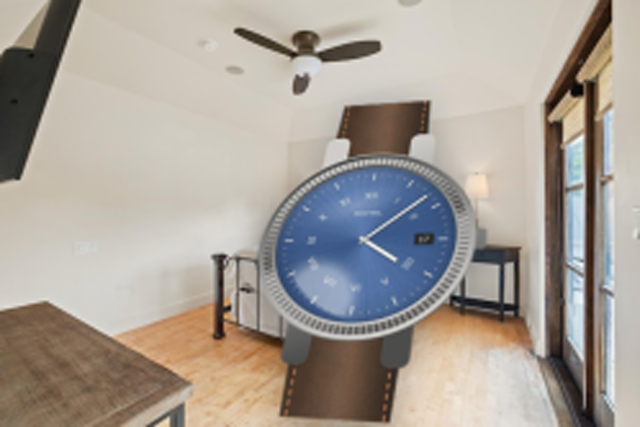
4h08
